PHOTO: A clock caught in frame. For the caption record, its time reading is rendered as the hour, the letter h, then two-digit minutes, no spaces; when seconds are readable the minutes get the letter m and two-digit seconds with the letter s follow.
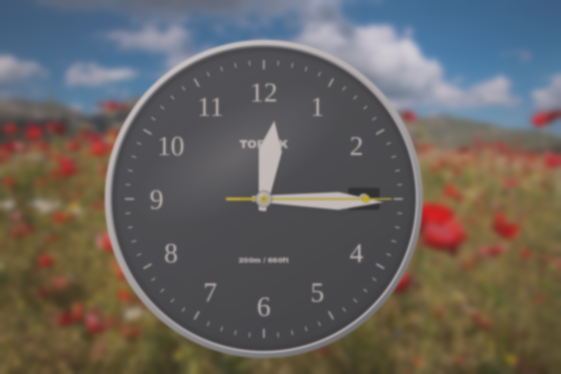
12h15m15s
